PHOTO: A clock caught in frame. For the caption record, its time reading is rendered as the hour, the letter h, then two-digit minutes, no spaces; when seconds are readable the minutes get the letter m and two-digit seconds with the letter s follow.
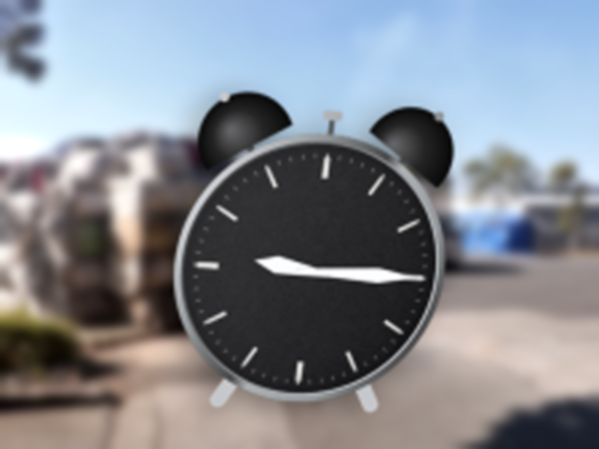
9h15
